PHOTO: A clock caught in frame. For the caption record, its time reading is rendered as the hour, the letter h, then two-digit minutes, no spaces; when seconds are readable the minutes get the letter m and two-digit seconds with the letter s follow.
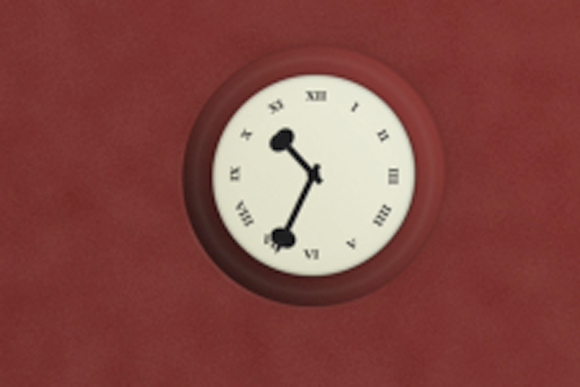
10h34
